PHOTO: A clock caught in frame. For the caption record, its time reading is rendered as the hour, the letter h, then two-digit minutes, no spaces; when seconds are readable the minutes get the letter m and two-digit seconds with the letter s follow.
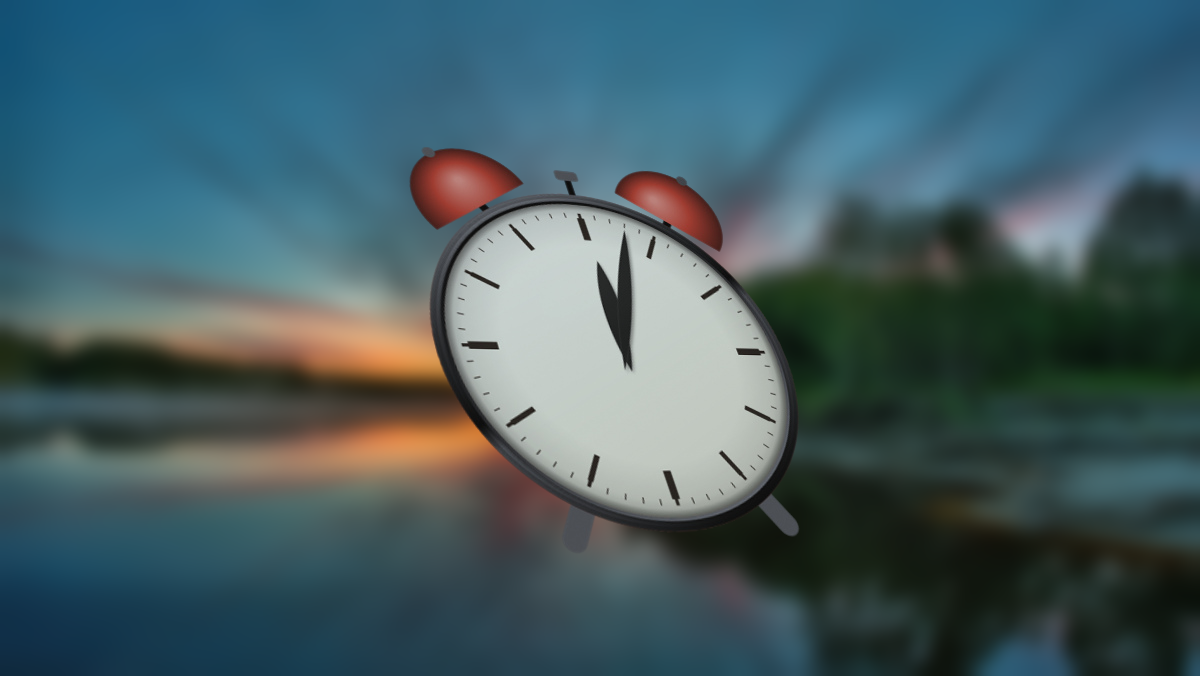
12h03
